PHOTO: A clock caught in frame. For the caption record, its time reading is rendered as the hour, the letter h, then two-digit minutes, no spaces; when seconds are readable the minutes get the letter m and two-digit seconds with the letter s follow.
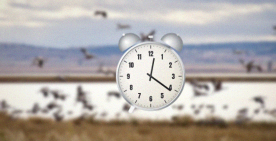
12h21
